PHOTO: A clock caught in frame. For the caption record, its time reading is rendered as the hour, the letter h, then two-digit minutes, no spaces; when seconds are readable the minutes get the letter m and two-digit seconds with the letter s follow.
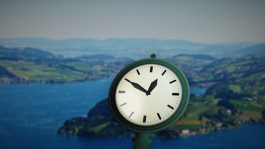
12h50
